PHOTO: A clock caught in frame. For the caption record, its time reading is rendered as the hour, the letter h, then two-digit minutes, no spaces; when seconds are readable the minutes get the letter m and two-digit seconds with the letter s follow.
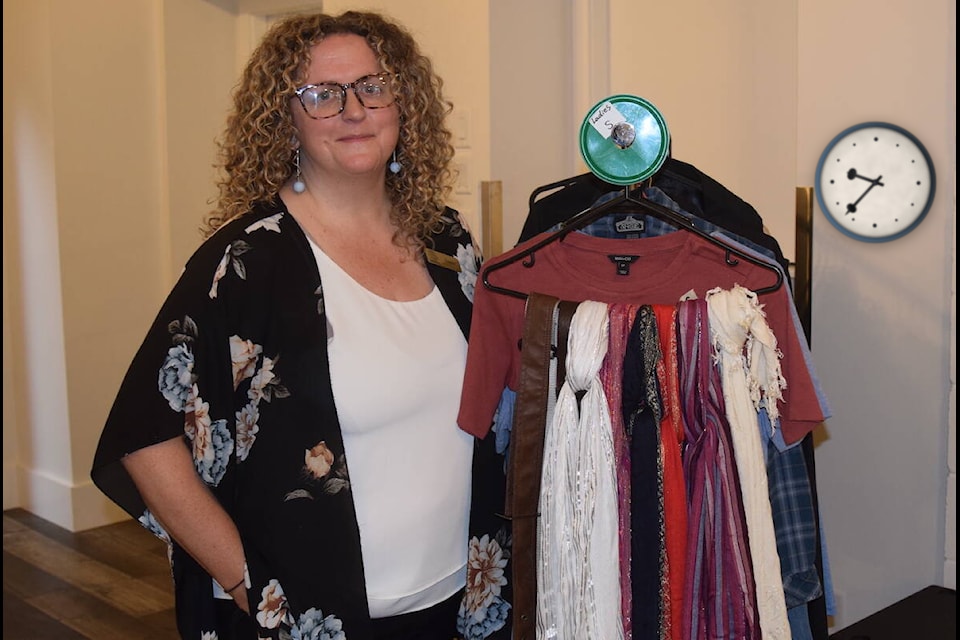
9h37
